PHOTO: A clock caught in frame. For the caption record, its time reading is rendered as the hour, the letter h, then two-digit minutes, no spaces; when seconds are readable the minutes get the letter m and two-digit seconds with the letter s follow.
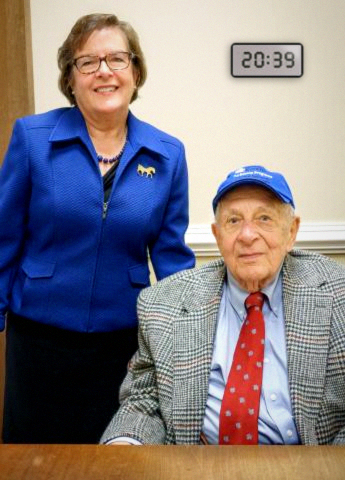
20h39
